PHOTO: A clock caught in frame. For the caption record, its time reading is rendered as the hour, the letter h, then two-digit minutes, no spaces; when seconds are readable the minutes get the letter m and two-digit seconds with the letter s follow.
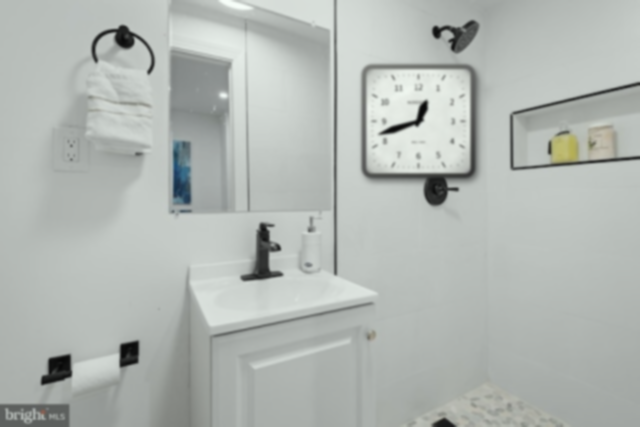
12h42
